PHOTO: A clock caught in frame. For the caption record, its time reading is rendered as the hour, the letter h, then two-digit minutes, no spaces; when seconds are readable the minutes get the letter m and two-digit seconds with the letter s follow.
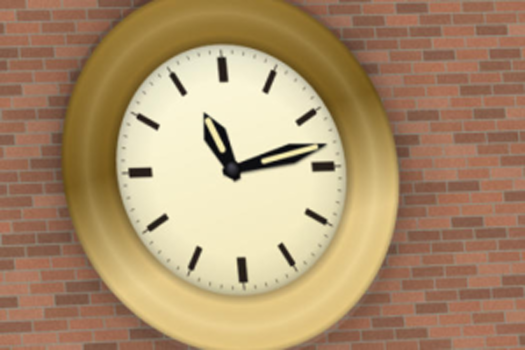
11h13
